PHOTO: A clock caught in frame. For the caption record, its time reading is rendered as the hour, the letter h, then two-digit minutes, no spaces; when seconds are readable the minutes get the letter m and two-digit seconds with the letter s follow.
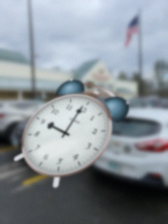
8h59
